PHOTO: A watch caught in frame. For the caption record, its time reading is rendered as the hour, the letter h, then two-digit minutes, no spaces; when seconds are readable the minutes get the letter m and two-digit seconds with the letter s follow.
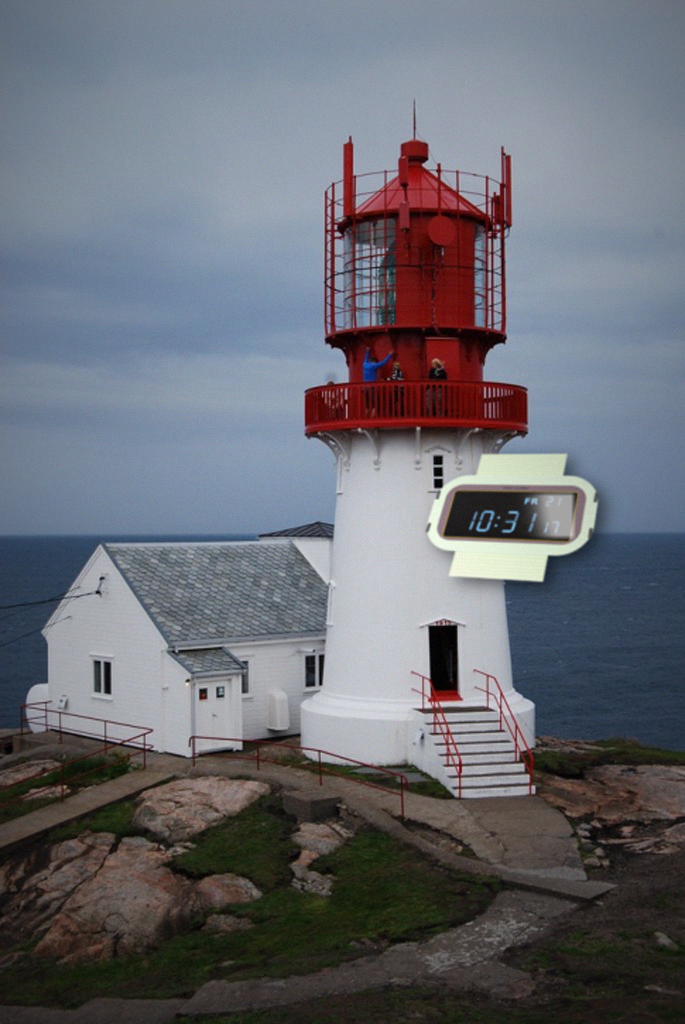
10h31m17s
